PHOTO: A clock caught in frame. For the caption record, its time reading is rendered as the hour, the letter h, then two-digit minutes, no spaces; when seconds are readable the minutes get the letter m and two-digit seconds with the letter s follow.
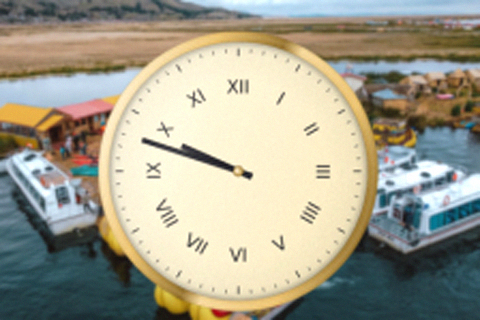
9h48
